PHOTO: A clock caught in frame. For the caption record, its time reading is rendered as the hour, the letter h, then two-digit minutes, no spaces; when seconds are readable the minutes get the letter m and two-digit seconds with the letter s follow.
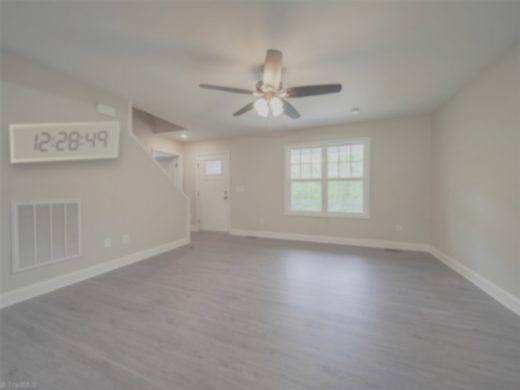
12h28m49s
